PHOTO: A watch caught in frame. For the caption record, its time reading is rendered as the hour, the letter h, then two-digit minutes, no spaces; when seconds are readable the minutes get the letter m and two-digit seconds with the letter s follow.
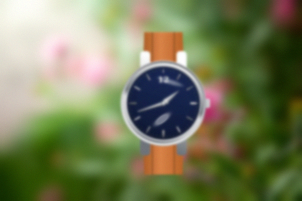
1h42
